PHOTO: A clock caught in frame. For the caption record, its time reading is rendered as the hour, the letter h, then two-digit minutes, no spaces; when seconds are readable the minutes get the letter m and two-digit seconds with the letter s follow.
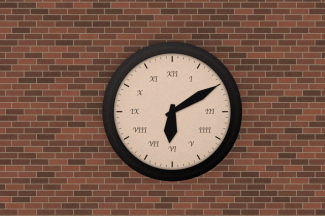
6h10
